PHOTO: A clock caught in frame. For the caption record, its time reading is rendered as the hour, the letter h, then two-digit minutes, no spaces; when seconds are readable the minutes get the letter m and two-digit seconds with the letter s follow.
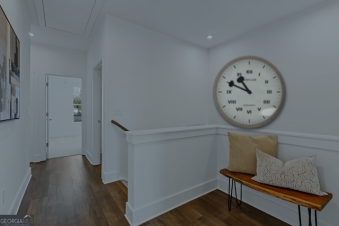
10h49
